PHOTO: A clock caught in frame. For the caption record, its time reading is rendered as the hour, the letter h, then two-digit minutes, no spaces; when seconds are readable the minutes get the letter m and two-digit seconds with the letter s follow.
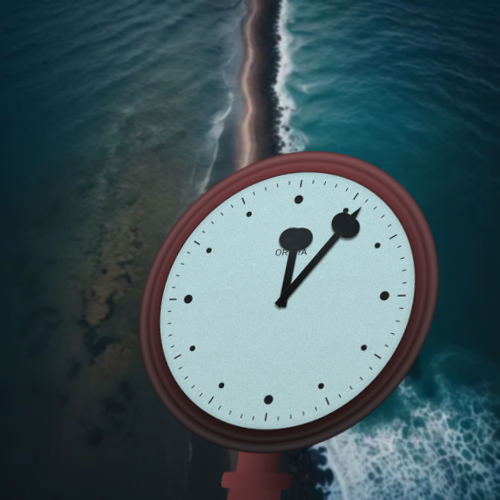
12h06
